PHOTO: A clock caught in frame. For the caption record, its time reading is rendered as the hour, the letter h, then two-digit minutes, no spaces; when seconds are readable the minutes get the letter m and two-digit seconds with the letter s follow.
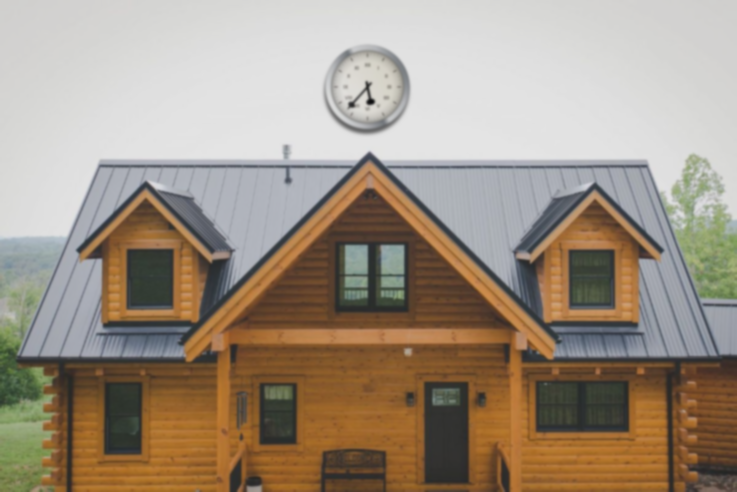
5h37
